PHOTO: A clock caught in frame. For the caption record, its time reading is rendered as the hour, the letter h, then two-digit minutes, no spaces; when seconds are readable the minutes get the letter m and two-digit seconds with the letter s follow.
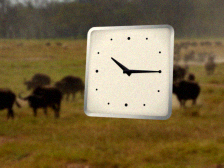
10h15
